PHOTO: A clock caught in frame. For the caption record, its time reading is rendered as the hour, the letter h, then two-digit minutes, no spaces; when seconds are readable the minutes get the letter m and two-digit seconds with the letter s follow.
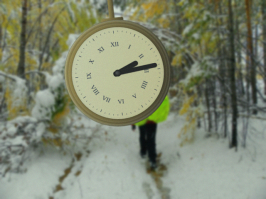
2h14
